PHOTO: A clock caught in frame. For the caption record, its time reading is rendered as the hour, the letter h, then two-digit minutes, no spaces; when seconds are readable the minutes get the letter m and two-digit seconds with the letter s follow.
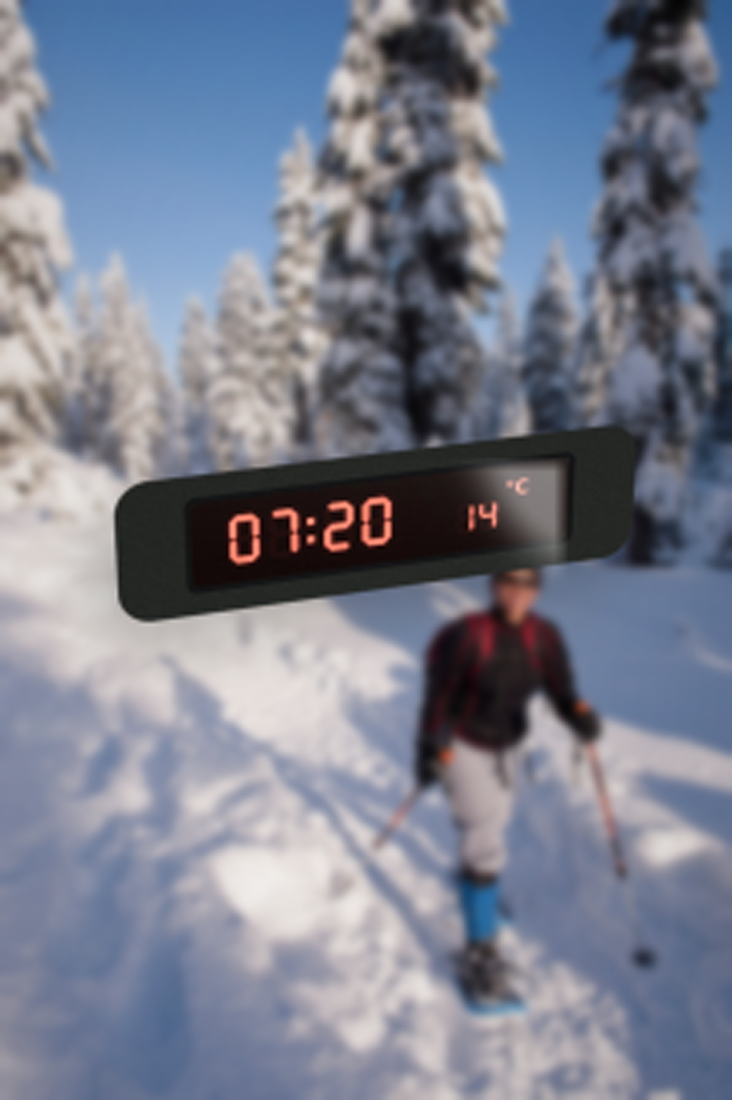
7h20
